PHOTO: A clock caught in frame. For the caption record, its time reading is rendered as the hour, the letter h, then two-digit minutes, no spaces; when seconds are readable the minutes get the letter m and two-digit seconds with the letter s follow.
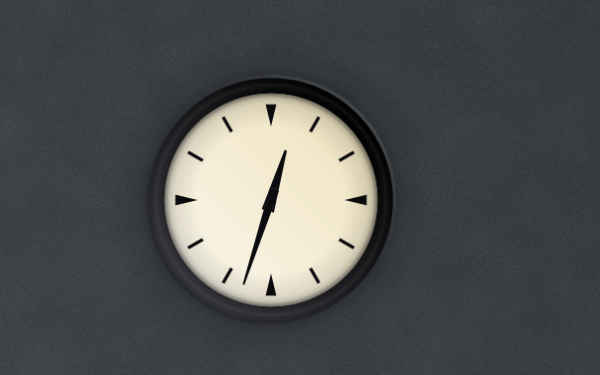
12h33
